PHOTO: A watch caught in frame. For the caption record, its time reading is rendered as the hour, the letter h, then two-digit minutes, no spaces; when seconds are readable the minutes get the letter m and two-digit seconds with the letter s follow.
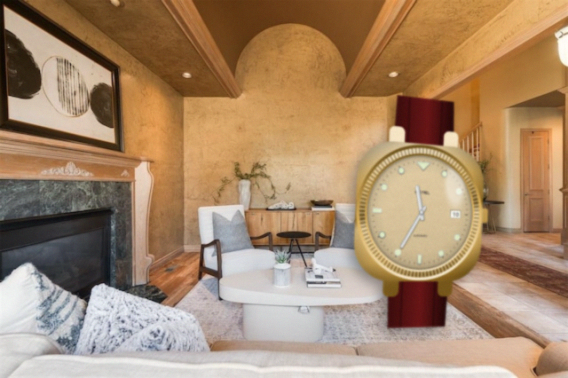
11h35
